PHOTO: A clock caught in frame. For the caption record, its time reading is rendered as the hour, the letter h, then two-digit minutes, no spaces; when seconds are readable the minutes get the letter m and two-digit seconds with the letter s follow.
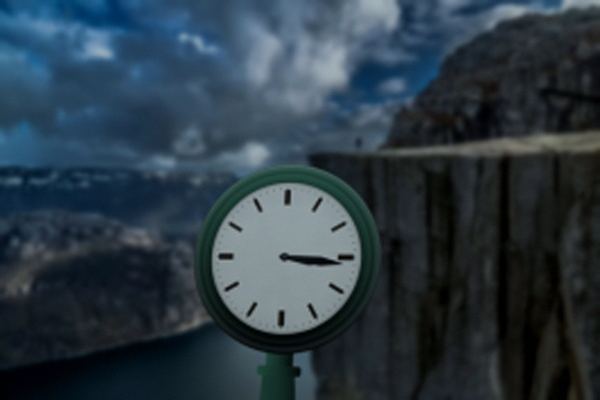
3h16
